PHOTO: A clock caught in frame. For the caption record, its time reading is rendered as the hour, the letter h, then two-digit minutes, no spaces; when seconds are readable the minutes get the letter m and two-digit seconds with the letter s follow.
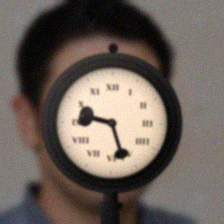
9h27
